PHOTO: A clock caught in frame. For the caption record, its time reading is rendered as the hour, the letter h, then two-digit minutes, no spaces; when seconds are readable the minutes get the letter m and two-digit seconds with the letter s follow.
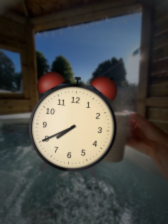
7h40
